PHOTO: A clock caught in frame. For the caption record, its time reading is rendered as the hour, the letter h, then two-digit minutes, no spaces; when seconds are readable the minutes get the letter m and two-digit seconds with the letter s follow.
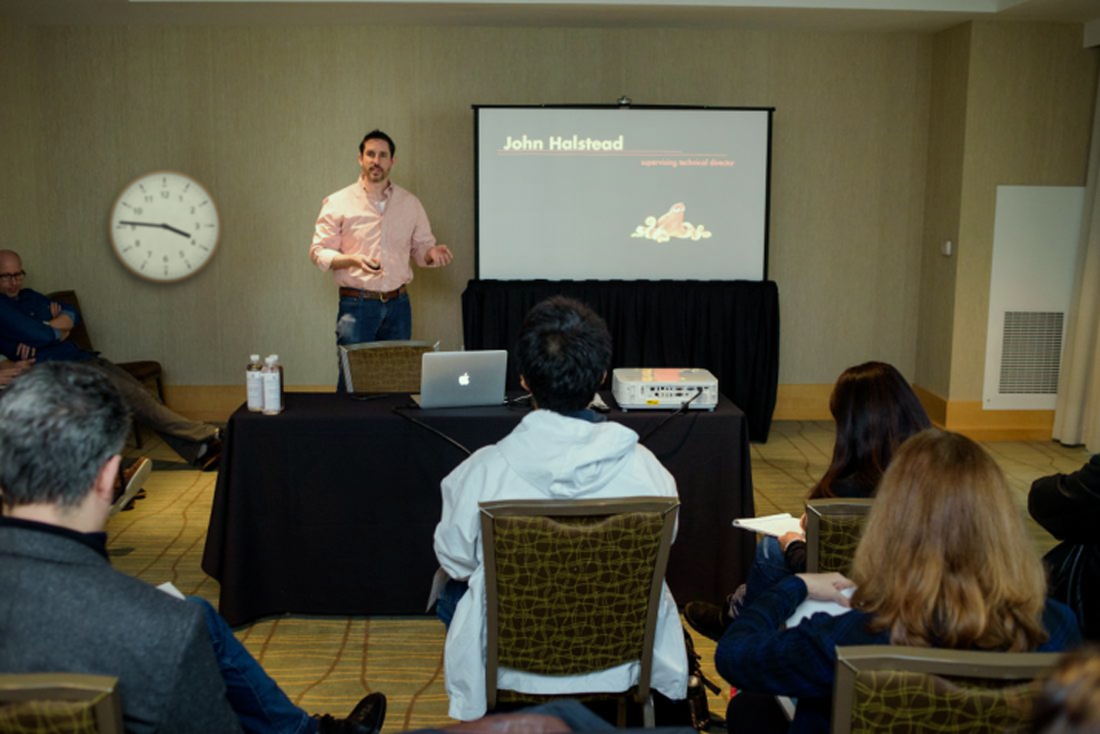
3h46
